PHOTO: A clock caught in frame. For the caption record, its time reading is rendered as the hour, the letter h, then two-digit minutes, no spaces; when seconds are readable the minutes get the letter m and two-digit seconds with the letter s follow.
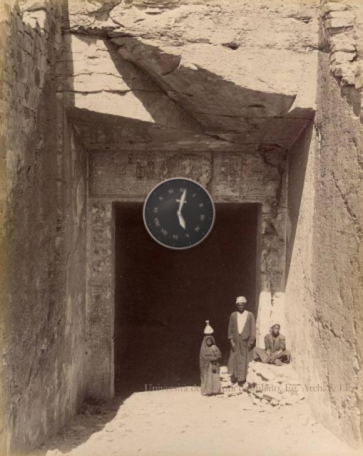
5h01
